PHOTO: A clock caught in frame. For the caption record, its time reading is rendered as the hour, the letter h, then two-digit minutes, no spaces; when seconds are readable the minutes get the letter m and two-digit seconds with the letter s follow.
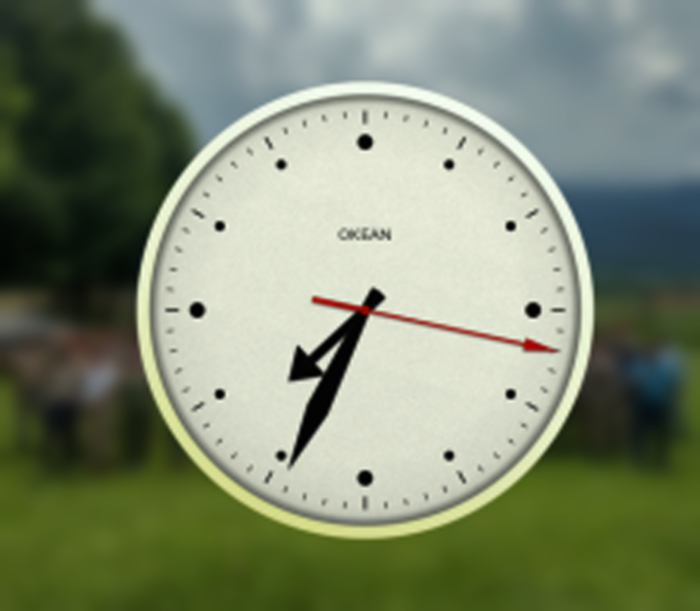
7h34m17s
